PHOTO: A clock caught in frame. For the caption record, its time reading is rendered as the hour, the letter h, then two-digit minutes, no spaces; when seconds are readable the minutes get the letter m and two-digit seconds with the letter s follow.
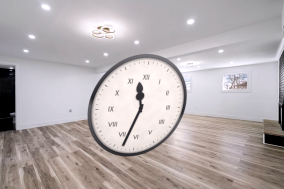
11h33
